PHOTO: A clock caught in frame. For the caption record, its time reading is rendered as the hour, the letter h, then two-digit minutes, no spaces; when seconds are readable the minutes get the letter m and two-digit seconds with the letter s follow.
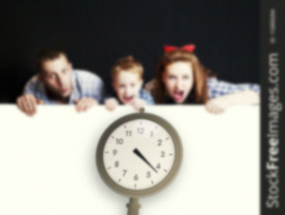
4h22
